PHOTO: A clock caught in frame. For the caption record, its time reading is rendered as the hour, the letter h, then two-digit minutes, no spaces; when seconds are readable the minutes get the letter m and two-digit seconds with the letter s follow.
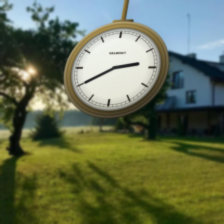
2h40
